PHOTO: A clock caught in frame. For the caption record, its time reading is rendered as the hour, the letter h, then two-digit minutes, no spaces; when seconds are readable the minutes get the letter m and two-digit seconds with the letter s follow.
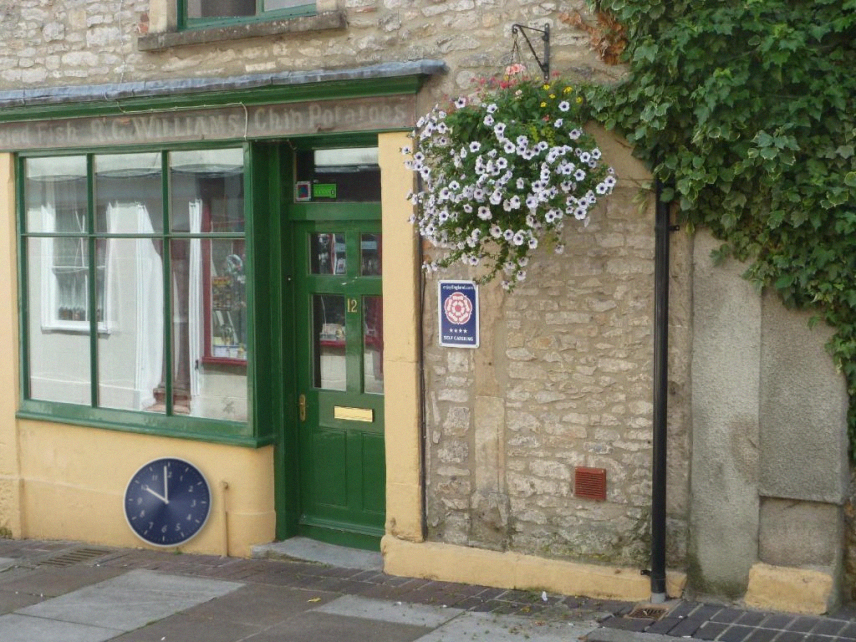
9h59
